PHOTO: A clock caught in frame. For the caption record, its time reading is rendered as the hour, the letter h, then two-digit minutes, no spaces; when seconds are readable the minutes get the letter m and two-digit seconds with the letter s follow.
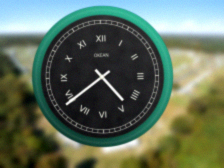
4h39
